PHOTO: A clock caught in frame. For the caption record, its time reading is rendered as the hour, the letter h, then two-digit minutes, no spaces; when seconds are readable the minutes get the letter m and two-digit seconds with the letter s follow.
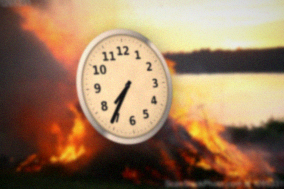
7h36
